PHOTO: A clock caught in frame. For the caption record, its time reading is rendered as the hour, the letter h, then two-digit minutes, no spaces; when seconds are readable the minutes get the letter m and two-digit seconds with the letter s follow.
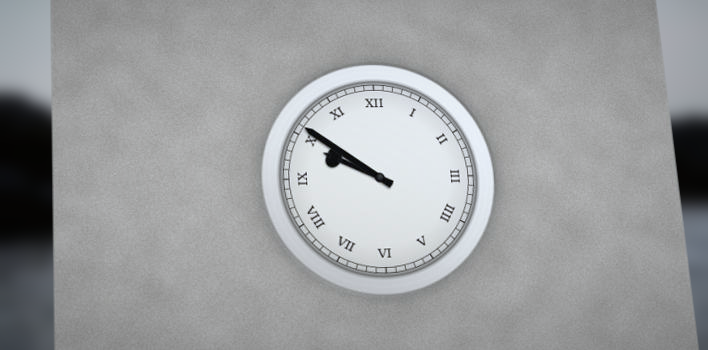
9h51
